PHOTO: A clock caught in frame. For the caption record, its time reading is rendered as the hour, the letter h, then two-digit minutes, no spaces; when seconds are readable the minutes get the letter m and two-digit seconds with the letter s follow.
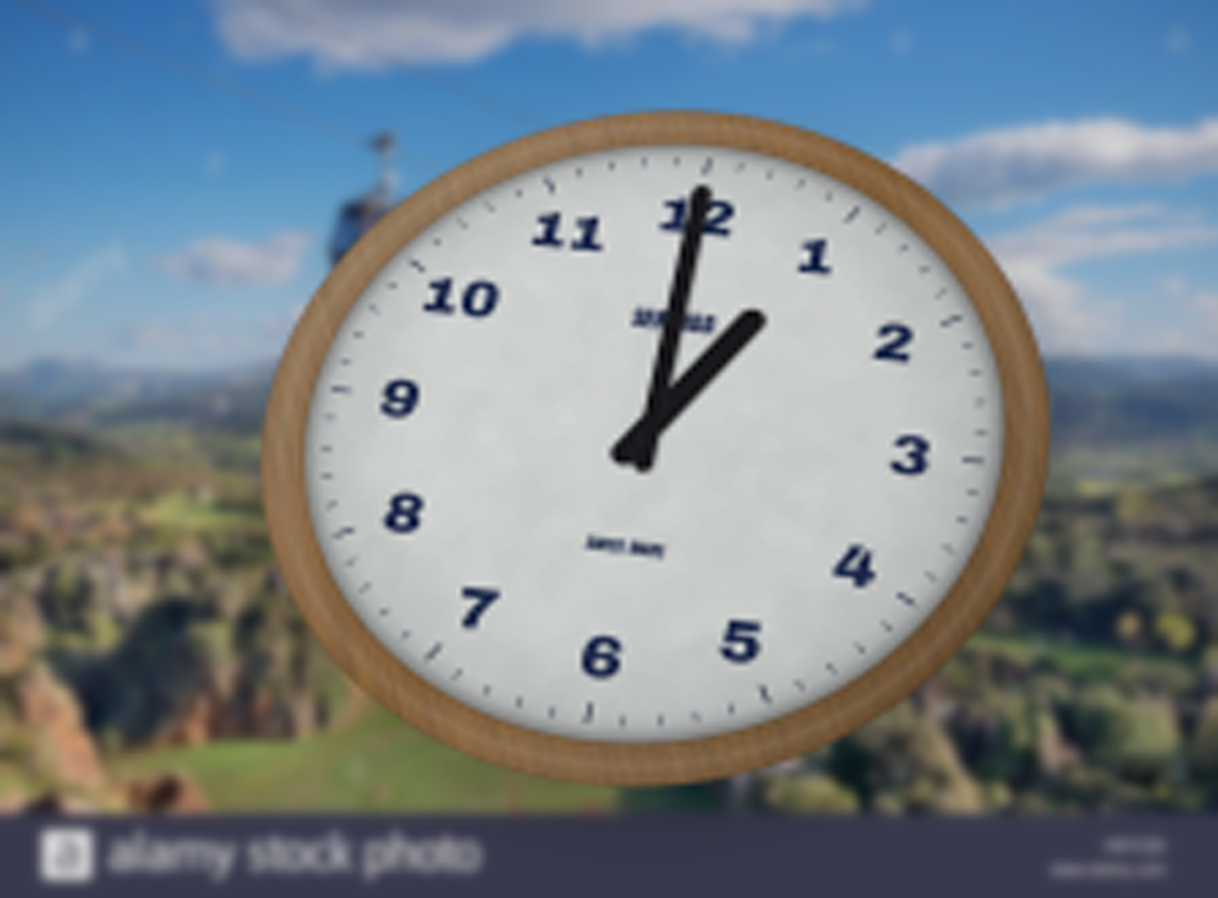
1h00
